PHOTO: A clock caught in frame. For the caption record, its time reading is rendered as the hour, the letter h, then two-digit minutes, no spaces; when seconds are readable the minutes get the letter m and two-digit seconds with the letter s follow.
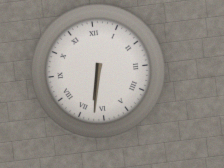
6h32
